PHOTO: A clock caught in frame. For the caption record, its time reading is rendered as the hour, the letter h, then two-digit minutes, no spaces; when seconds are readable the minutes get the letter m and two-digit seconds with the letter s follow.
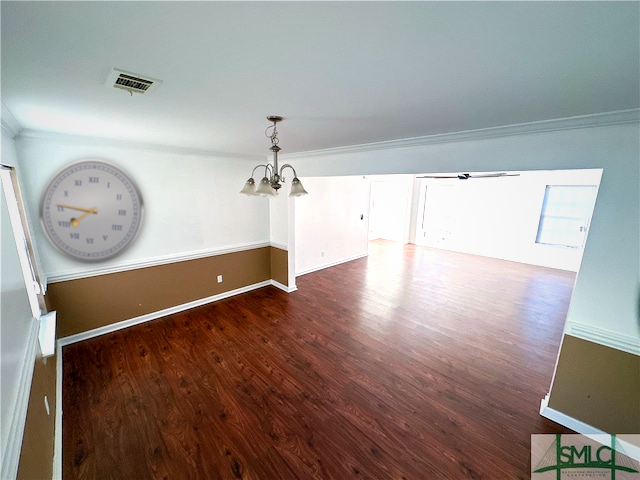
7h46
